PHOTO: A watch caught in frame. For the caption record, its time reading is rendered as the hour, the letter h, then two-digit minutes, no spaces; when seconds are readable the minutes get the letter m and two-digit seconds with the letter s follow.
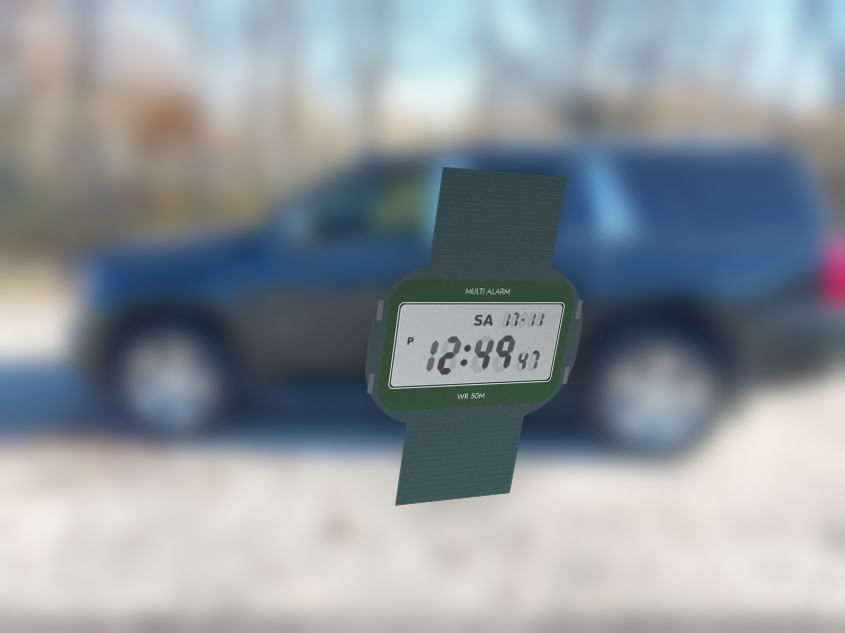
12h49m47s
